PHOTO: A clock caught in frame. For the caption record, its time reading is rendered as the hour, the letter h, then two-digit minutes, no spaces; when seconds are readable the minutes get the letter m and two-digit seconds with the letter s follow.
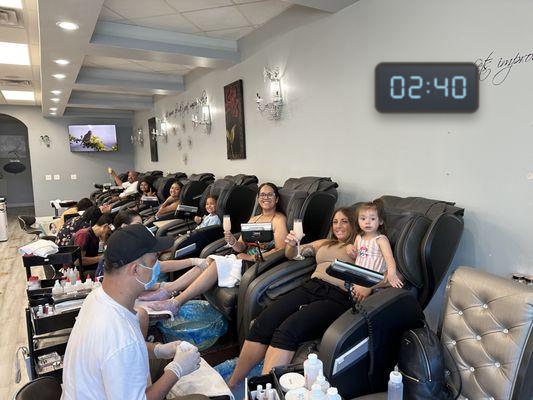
2h40
